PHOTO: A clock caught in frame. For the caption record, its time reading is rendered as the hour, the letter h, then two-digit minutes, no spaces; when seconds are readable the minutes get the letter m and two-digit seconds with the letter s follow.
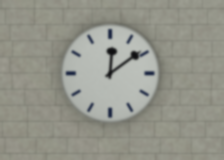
12h09
